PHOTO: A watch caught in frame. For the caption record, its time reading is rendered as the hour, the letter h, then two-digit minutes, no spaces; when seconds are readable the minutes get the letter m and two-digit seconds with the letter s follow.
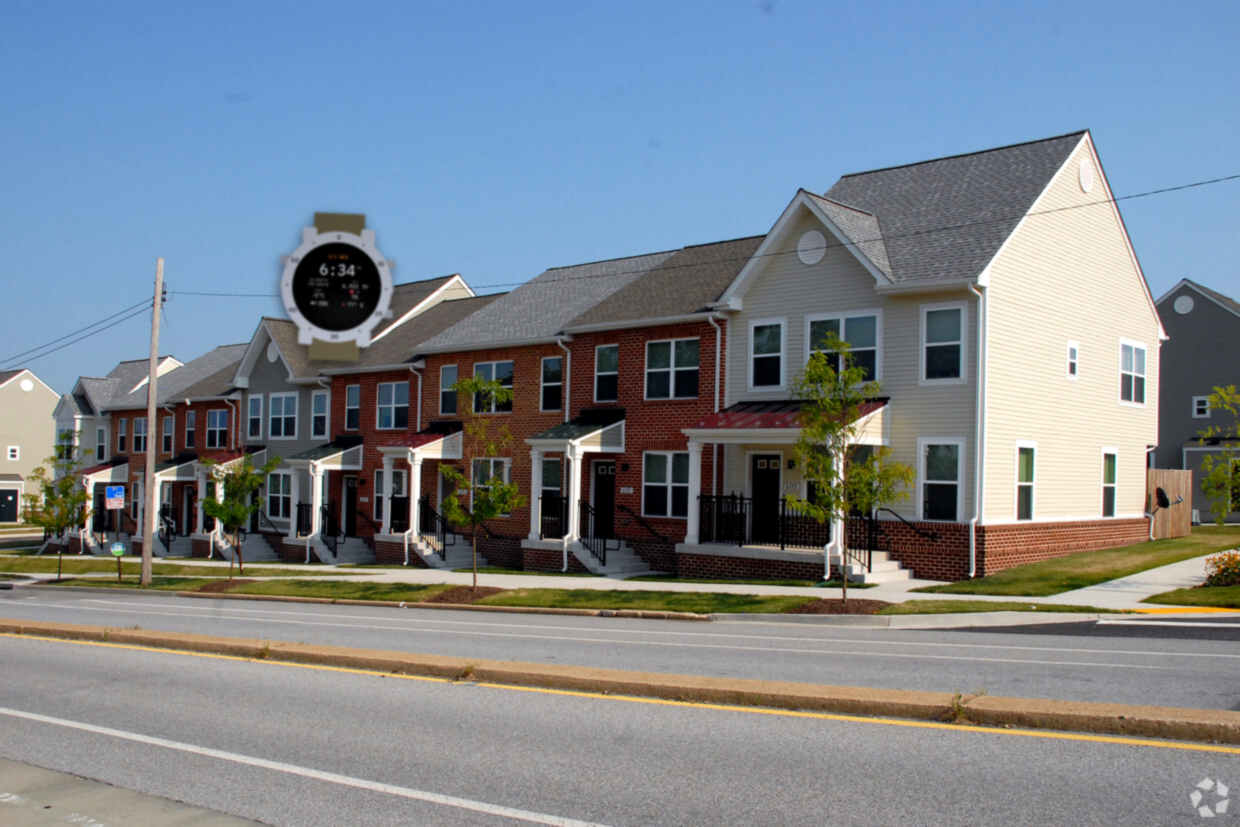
6h34
